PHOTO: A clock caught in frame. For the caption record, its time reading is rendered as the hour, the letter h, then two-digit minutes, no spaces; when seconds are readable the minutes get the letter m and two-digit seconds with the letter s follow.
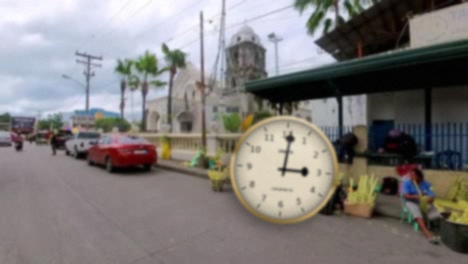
3h01
